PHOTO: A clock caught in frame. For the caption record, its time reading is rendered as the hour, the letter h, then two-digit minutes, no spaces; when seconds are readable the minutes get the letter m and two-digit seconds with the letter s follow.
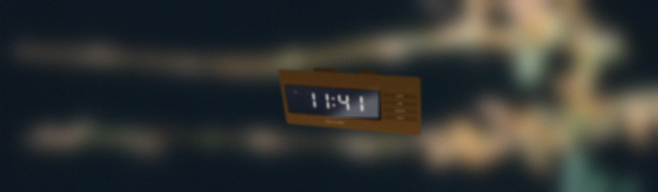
11h41
